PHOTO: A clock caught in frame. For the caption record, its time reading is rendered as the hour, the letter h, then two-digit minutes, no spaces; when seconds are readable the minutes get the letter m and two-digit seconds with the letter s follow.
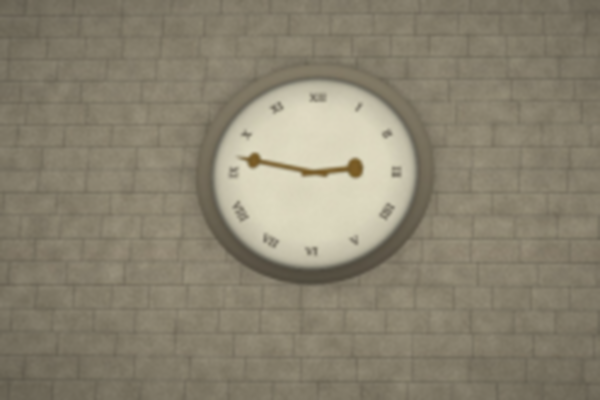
2h47
